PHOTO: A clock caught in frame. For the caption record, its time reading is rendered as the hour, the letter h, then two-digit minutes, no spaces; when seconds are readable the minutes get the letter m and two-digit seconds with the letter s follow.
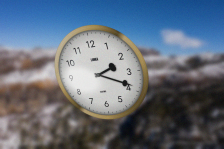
2h19
